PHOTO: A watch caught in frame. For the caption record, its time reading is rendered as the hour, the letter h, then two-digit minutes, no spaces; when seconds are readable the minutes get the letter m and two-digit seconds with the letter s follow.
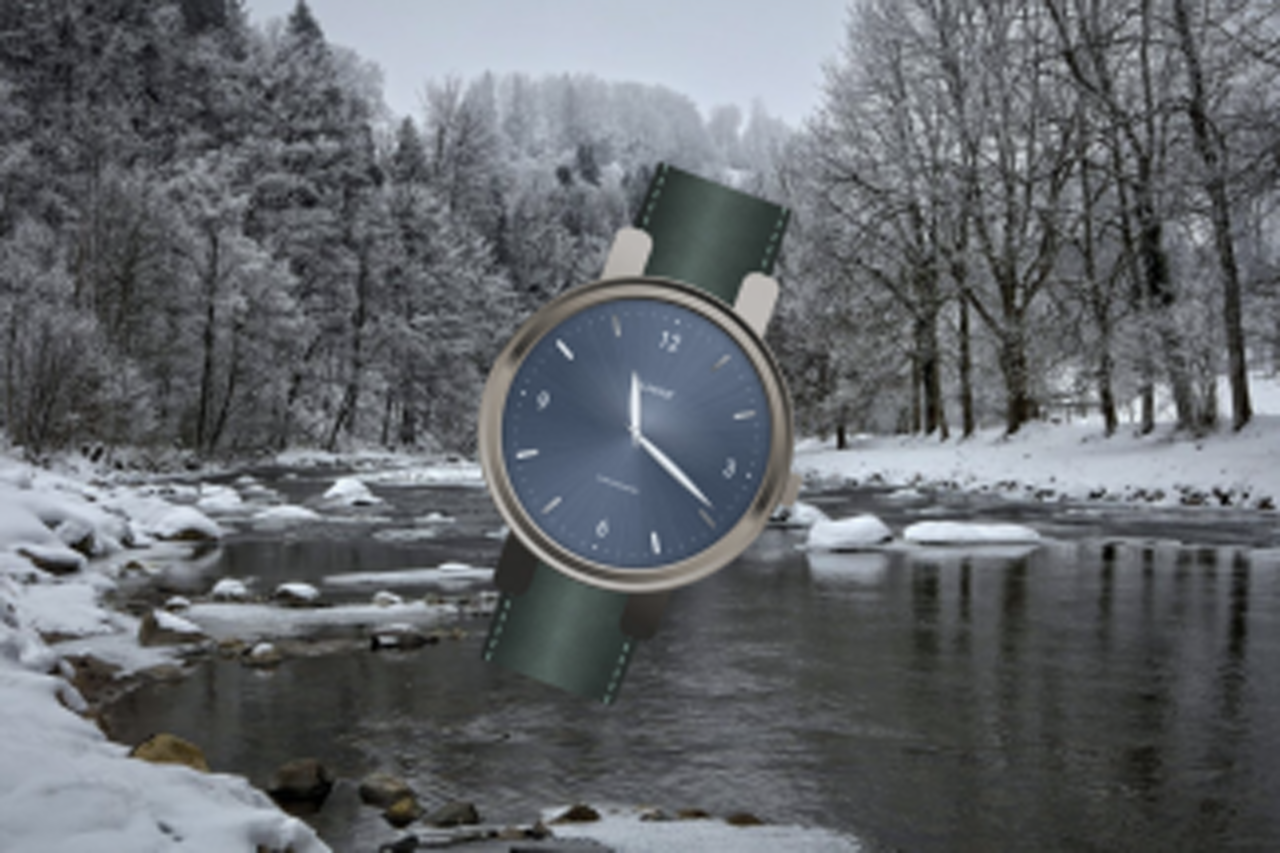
11h19
